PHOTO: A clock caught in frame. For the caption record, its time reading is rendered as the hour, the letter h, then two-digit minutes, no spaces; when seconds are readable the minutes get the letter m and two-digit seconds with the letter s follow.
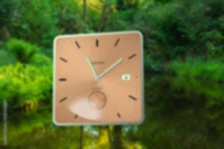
11h09
